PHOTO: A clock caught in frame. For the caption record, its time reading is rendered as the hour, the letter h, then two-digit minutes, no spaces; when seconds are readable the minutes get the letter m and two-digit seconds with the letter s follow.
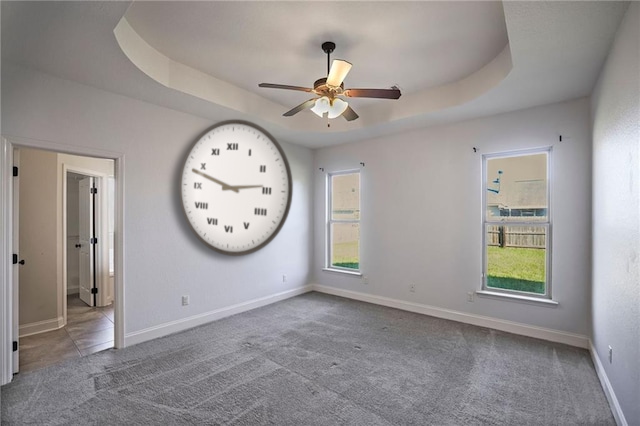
2h48
